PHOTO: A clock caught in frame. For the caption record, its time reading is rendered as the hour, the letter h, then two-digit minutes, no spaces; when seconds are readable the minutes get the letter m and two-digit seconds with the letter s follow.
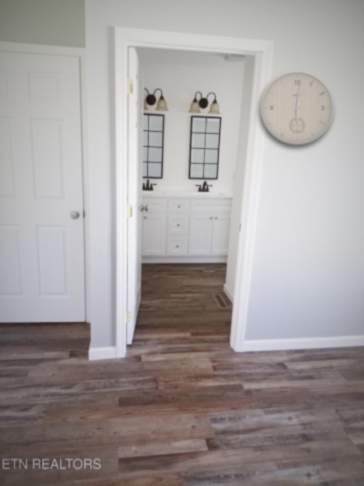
6h01
